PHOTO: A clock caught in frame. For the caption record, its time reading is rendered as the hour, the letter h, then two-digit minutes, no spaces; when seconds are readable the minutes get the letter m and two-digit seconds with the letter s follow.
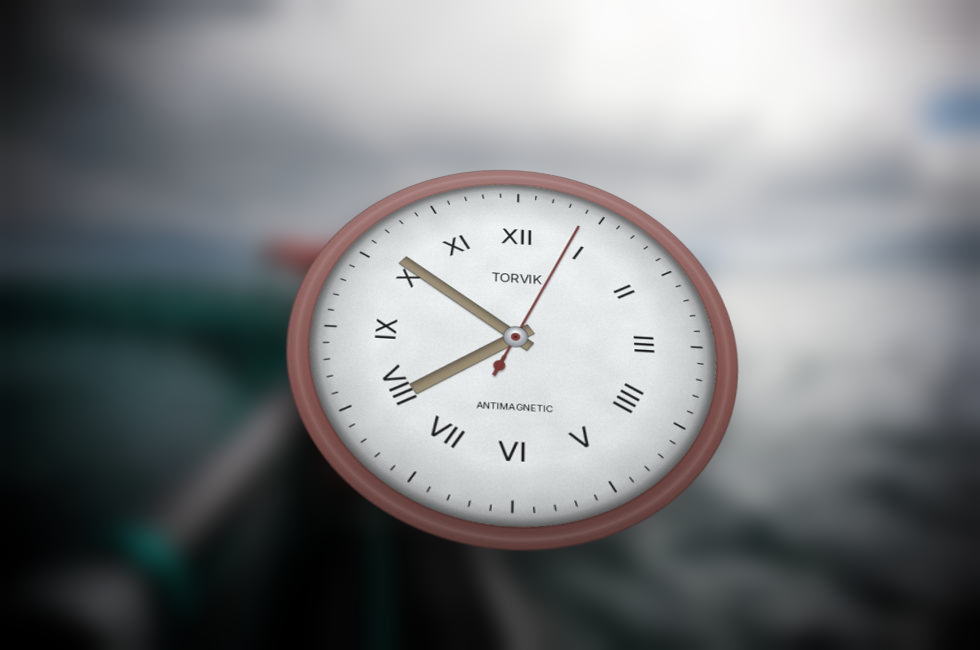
7h51m04s
